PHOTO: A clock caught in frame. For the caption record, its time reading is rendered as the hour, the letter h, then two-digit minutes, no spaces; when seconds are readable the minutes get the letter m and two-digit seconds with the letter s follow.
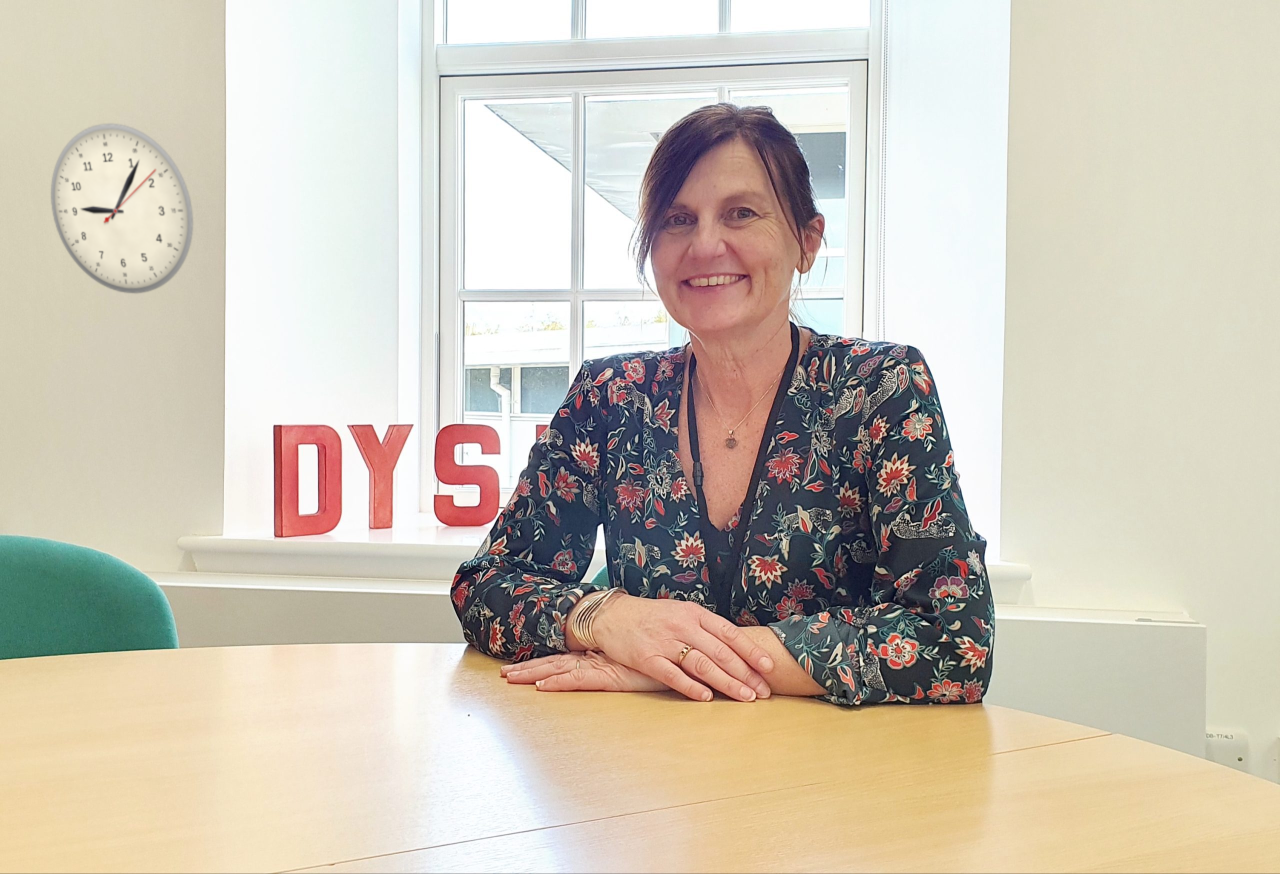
9h06m09s
